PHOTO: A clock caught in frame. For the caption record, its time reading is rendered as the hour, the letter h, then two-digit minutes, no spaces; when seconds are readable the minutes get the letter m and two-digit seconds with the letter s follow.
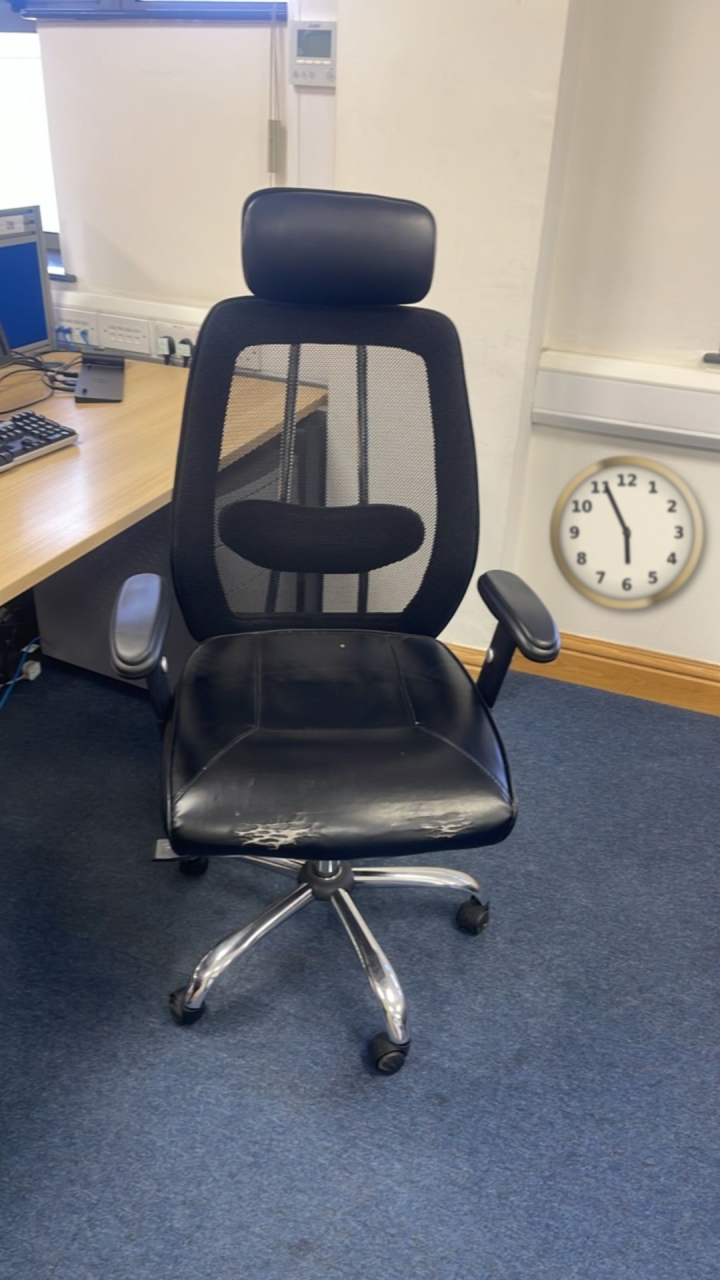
5h56
